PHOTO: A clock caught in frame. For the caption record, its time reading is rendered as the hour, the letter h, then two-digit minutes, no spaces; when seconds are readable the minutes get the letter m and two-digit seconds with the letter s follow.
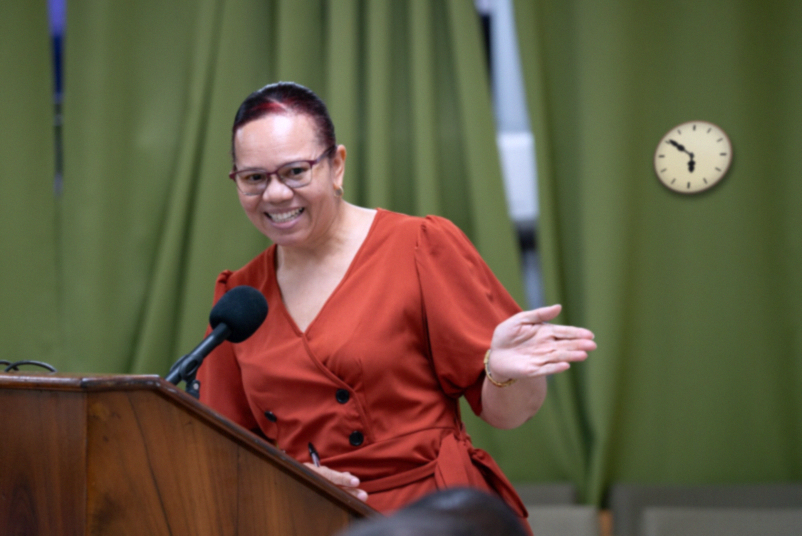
5h51
